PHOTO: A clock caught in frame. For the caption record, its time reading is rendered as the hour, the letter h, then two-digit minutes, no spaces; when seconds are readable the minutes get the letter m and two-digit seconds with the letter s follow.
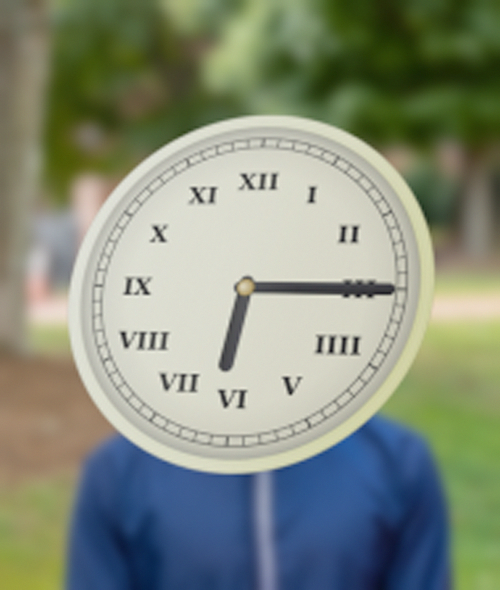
6h15
